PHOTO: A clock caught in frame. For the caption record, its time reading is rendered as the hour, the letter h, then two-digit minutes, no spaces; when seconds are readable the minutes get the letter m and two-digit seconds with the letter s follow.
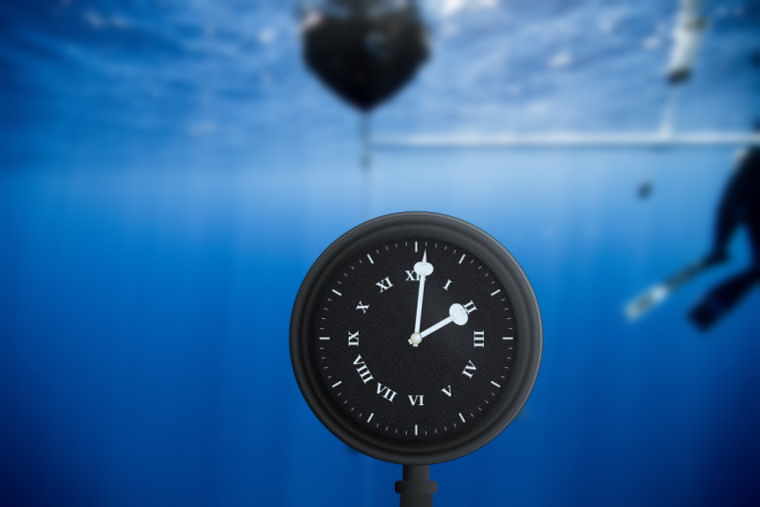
2h01
